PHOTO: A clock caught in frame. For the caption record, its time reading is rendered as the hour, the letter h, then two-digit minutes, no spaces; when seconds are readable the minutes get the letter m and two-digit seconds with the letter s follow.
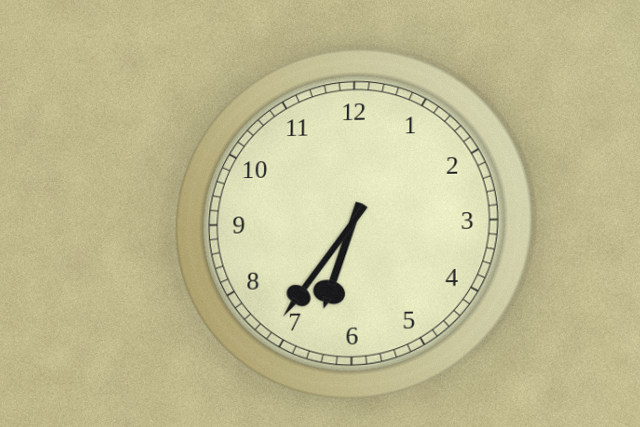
6h36
